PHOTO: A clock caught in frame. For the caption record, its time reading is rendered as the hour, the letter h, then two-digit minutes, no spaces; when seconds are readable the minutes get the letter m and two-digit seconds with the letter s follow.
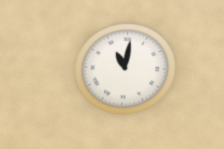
11h01
